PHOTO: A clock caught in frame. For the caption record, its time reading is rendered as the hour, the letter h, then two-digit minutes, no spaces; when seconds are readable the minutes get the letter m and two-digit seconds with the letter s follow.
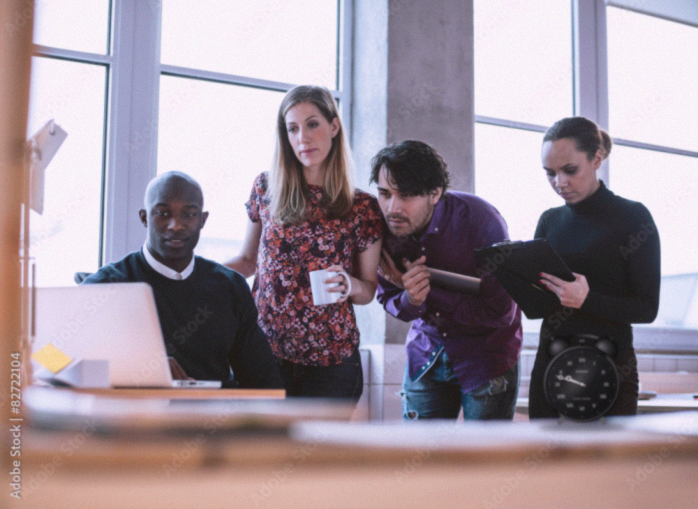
9h48
